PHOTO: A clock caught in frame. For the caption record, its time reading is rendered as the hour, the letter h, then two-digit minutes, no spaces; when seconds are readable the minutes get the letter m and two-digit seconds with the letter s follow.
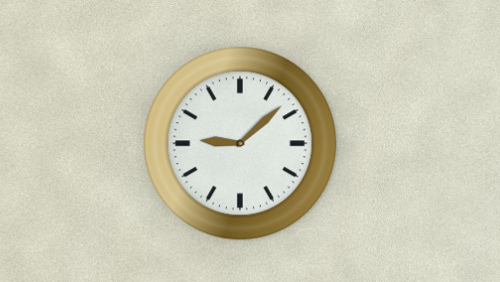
9h08
